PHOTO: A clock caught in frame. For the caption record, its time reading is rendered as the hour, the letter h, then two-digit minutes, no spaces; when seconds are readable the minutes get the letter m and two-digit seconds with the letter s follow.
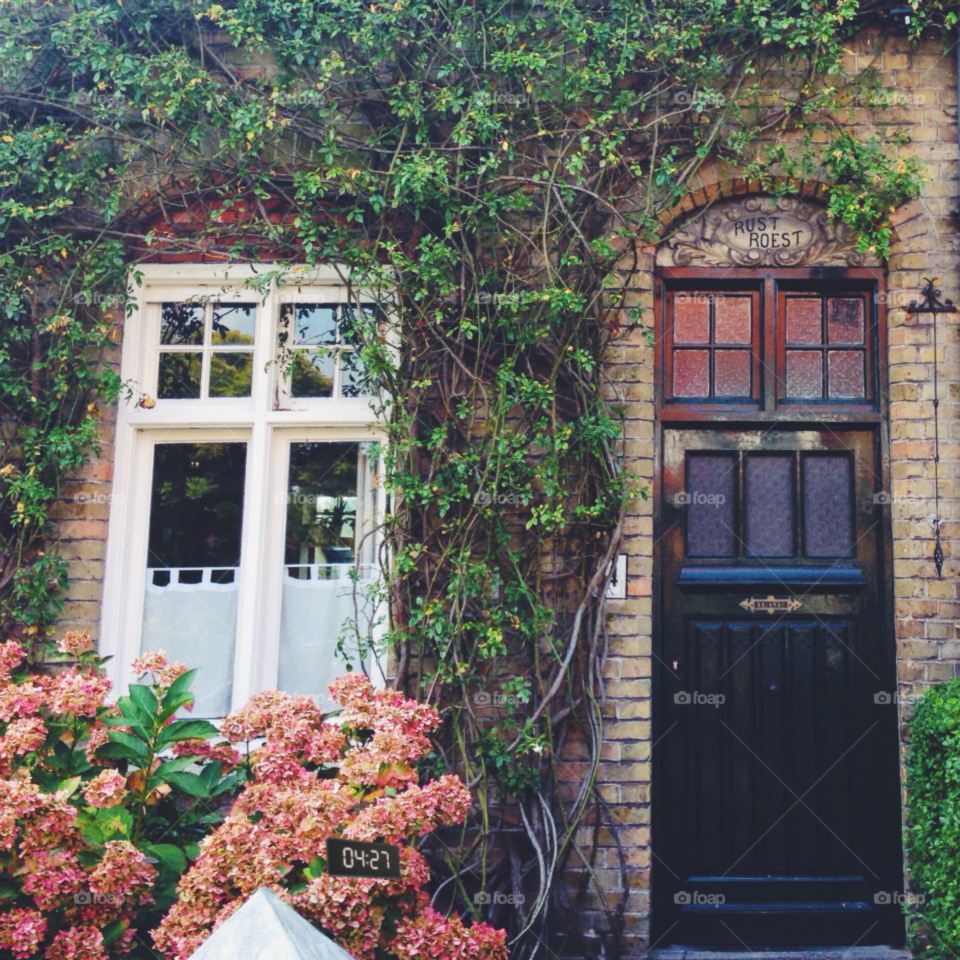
4h27
